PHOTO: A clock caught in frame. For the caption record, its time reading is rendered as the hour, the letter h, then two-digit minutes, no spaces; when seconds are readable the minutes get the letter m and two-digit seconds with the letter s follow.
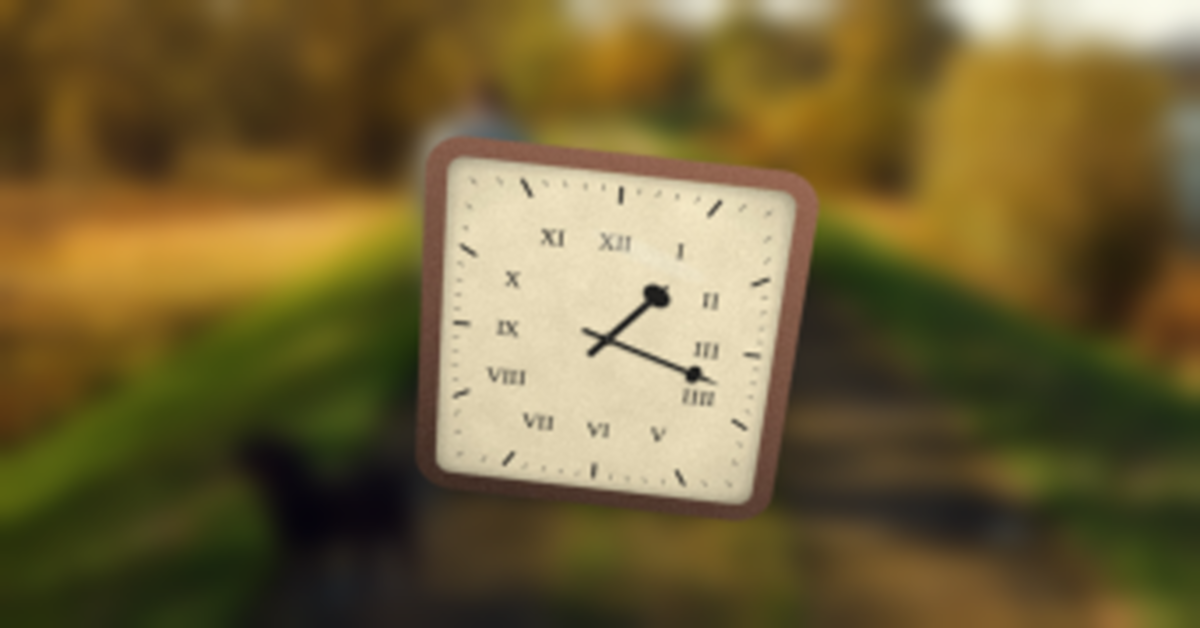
1h18
